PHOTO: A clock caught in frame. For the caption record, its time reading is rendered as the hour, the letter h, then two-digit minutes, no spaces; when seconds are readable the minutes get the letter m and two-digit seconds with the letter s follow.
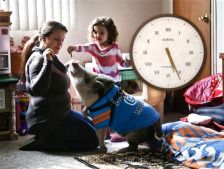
5h26
